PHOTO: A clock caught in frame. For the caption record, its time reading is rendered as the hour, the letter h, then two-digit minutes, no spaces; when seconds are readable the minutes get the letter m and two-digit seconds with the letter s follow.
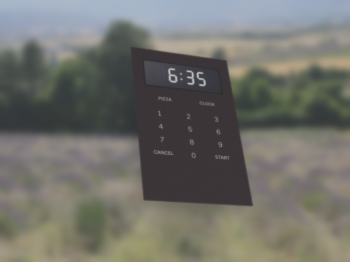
6h35
